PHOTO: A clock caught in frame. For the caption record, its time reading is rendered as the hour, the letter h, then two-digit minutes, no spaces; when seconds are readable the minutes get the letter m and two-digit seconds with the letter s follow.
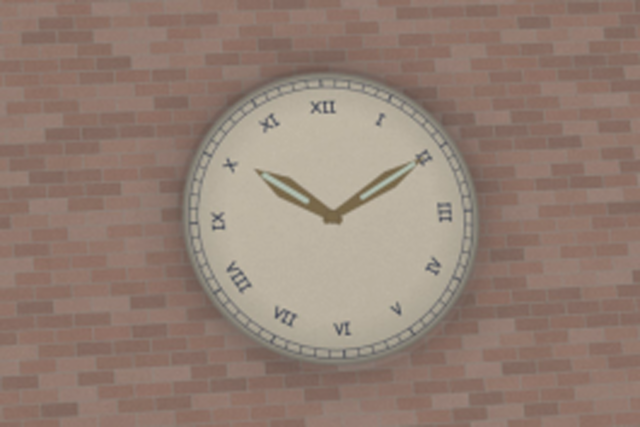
10h10
